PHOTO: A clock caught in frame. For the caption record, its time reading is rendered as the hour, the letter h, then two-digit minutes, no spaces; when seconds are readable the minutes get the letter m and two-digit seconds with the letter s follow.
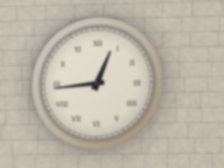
12h44
